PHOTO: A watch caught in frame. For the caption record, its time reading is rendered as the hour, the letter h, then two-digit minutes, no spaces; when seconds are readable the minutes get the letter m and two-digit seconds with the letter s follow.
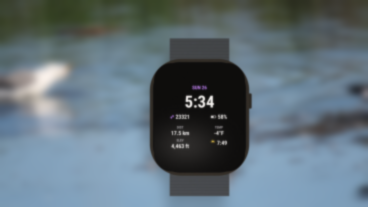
5h34
